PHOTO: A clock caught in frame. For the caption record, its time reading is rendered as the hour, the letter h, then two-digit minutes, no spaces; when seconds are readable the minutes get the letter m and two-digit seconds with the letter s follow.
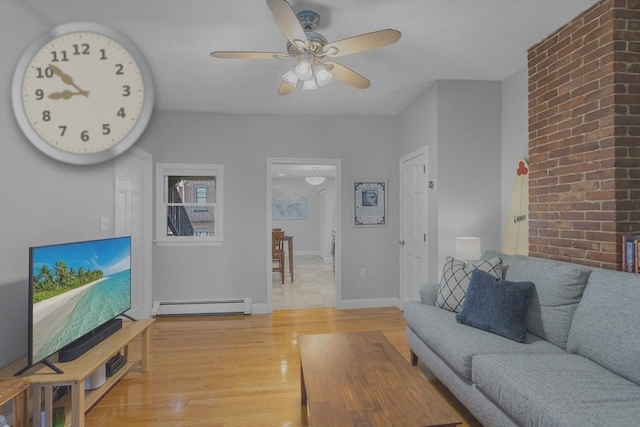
8h52
